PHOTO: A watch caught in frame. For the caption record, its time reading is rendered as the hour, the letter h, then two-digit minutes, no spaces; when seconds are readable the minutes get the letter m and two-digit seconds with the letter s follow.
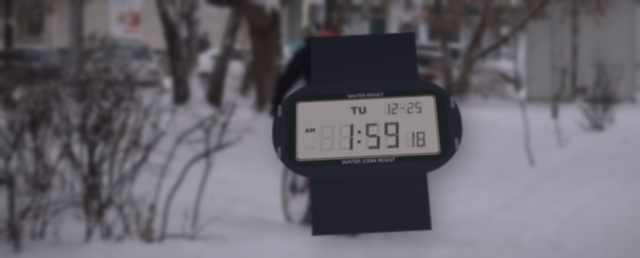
1h59m18s
